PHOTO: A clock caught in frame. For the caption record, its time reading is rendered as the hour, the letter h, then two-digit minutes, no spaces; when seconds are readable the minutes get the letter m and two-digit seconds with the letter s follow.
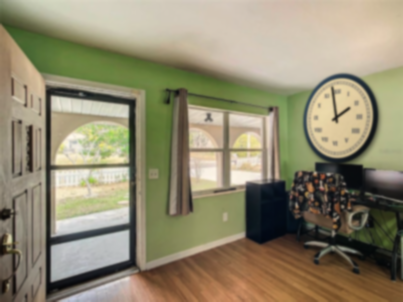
1h58
